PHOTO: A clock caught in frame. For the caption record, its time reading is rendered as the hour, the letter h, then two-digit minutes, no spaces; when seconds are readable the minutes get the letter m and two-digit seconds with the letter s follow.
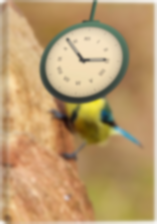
2h53
